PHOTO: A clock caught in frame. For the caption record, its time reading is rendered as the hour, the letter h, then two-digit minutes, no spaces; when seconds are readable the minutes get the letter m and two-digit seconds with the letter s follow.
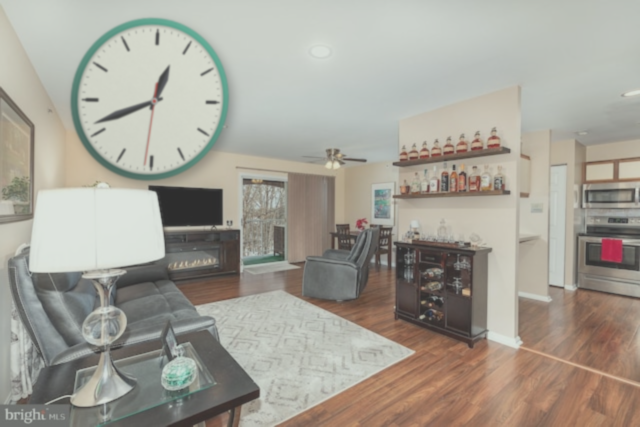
12h41m31s
